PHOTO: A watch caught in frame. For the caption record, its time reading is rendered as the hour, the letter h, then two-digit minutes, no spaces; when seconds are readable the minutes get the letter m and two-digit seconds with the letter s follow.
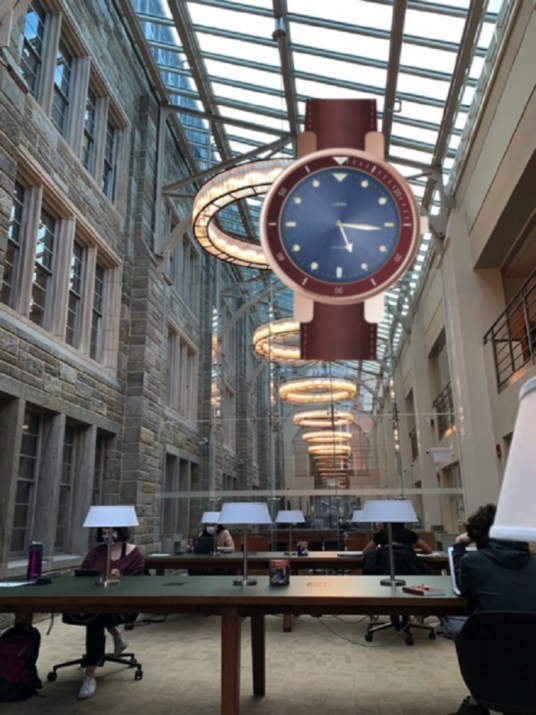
5h16
